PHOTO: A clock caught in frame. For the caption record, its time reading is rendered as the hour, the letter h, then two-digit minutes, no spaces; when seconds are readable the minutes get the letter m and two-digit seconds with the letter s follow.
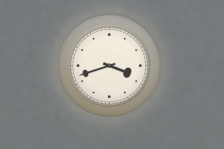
3h42
